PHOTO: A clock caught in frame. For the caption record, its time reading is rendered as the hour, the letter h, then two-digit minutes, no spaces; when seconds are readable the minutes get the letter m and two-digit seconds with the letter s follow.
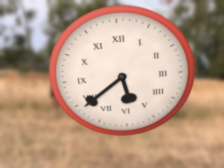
5h39
